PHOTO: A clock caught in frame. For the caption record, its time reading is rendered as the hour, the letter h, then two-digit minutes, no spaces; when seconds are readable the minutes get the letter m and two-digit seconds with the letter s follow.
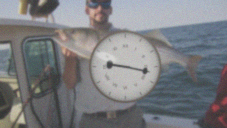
9h17
